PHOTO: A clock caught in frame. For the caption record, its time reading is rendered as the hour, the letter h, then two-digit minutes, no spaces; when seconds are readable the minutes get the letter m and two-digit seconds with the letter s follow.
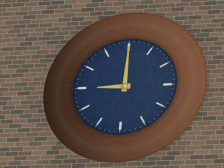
9h00
